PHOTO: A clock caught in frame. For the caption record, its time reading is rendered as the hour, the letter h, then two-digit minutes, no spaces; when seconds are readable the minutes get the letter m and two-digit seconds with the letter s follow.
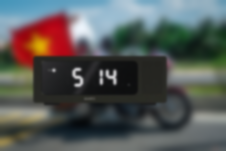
5h14
